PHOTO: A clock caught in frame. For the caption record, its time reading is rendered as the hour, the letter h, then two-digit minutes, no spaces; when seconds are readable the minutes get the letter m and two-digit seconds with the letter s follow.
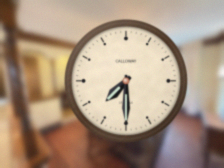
7h30
